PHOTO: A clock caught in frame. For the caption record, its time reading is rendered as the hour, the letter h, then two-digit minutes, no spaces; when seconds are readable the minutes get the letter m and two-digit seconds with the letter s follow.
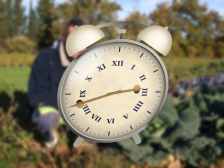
2h42
